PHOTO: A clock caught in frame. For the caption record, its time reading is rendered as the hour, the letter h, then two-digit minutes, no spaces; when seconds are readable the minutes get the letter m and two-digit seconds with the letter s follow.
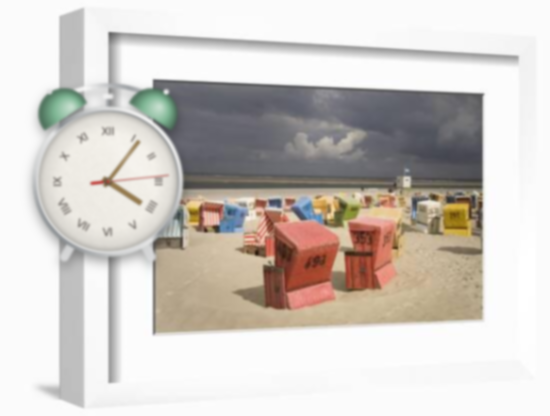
4h06m14s
